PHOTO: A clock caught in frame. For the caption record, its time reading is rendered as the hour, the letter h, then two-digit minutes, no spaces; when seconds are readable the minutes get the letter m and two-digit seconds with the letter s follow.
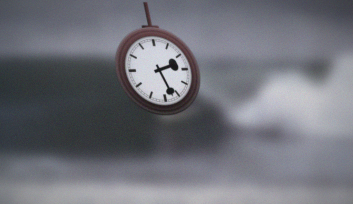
2h27
